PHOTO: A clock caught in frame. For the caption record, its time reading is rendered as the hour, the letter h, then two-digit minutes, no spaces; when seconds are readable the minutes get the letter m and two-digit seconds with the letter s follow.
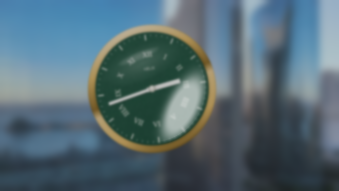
2h43
